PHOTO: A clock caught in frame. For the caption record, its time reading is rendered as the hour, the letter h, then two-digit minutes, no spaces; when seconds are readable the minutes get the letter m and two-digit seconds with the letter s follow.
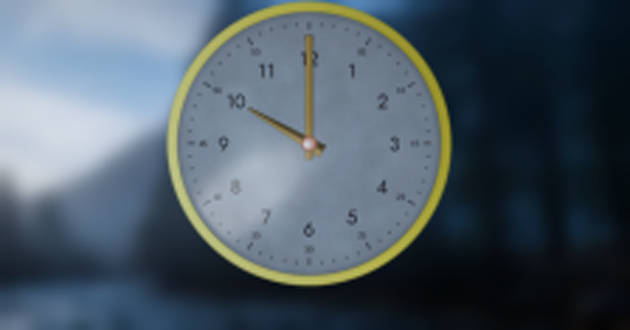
10h00
